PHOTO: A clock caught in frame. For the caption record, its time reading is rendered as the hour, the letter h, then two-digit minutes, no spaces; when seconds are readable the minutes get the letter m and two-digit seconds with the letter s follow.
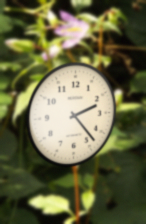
2h23
